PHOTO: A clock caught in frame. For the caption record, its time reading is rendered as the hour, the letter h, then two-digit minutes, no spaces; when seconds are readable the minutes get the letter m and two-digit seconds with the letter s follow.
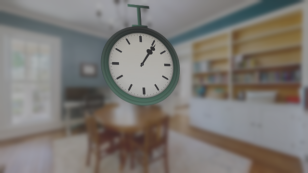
1h06
